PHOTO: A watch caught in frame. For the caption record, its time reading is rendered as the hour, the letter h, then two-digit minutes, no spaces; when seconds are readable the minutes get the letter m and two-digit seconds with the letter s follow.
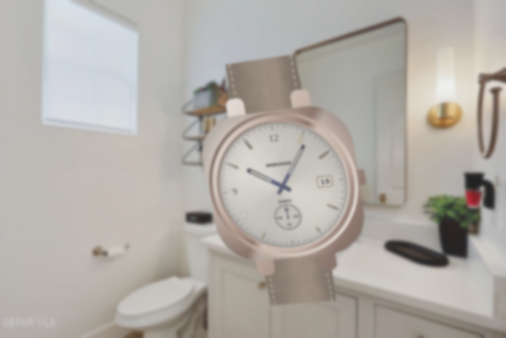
10h06
